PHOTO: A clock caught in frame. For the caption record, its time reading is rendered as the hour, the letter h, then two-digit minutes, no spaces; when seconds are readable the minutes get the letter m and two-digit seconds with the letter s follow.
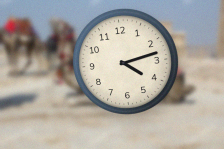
4h13
